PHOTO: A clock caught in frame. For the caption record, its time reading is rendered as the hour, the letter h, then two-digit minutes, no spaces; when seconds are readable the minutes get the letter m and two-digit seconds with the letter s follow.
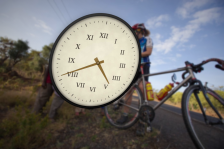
4h41
